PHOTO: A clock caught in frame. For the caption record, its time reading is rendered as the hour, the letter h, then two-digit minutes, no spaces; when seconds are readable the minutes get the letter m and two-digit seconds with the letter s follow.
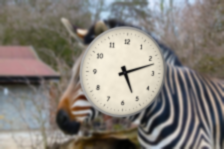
5h12
